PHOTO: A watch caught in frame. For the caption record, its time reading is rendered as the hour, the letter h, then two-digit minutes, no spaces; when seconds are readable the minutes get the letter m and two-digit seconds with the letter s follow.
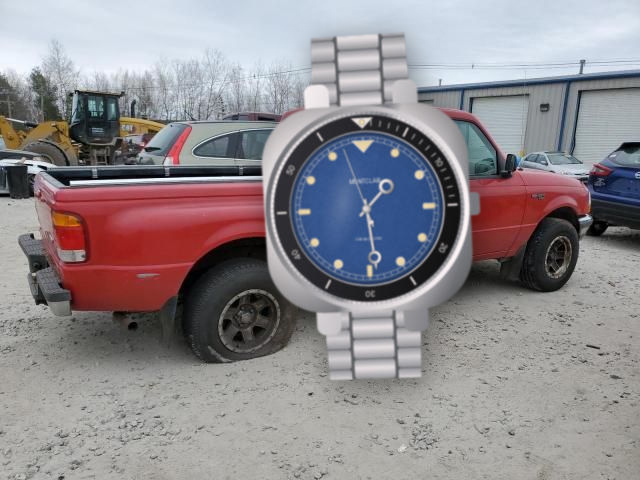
1h28m57s
